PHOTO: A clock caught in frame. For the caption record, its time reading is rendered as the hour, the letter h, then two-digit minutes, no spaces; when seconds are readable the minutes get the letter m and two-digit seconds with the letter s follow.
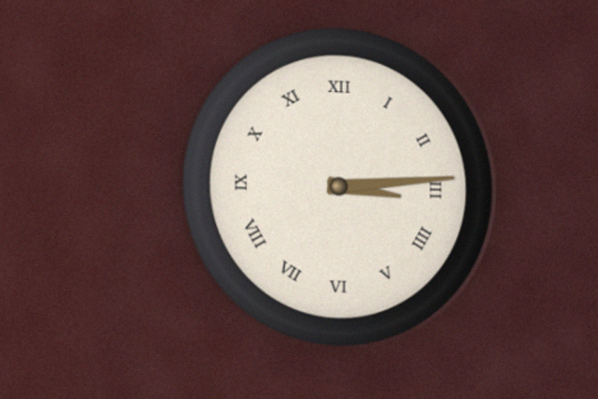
3h14
